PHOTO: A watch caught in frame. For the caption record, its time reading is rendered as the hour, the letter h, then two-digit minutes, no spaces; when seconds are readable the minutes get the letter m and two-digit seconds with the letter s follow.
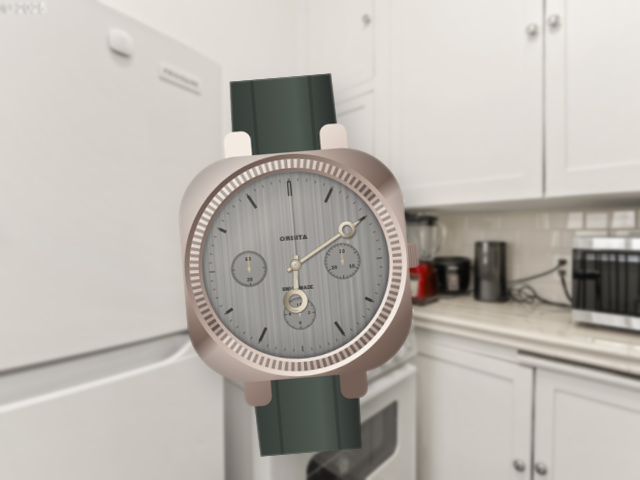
6h10
